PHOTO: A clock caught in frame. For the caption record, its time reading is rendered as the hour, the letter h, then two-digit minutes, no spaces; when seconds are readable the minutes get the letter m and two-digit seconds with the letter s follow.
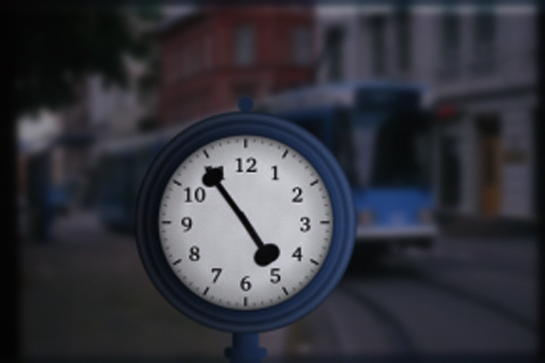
4h54
